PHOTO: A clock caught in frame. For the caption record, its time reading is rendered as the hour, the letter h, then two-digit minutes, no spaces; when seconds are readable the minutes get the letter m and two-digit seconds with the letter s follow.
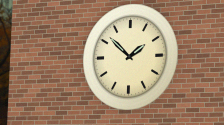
1h52
